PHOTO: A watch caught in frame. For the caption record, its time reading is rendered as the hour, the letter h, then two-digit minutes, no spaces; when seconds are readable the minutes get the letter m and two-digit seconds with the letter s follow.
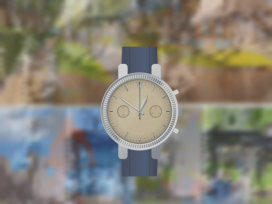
12h51
